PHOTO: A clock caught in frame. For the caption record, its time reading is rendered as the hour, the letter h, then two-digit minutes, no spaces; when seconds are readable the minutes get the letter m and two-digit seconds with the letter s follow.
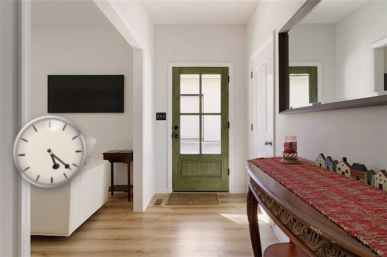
5h22
